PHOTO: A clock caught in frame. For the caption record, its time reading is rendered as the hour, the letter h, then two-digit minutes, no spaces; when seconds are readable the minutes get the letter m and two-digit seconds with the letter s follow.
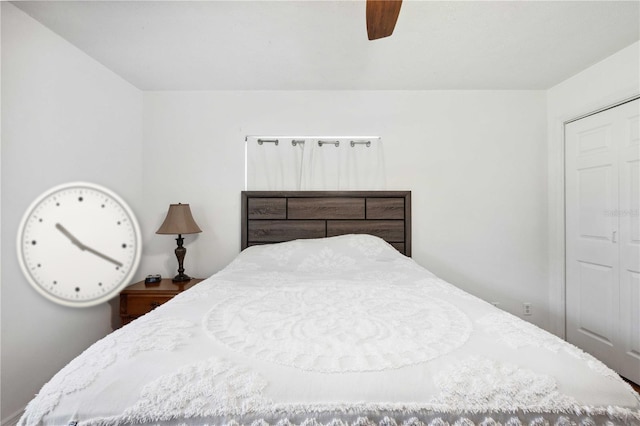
10h19
